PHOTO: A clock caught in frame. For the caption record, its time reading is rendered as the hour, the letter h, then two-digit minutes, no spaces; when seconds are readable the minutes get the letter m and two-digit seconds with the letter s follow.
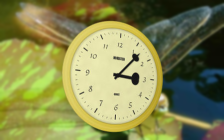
3h07
